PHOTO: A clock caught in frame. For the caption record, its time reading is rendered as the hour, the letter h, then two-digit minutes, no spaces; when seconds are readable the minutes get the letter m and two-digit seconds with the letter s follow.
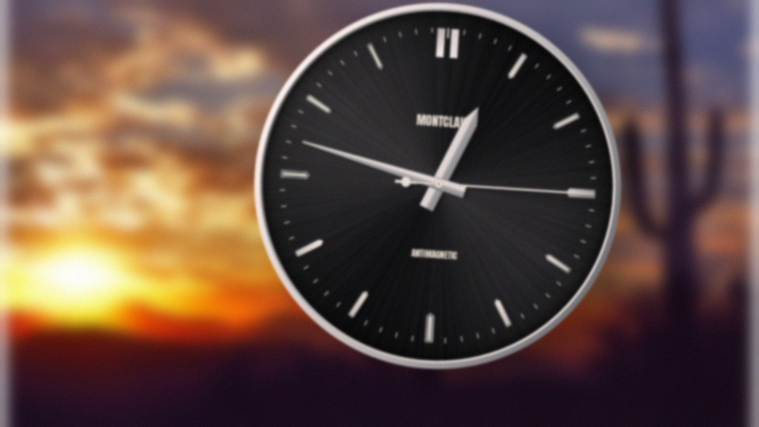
12h47m15s
